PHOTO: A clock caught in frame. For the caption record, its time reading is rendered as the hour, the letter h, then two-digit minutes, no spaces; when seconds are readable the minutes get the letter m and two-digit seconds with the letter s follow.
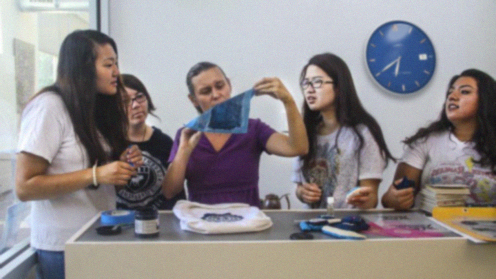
6h40
